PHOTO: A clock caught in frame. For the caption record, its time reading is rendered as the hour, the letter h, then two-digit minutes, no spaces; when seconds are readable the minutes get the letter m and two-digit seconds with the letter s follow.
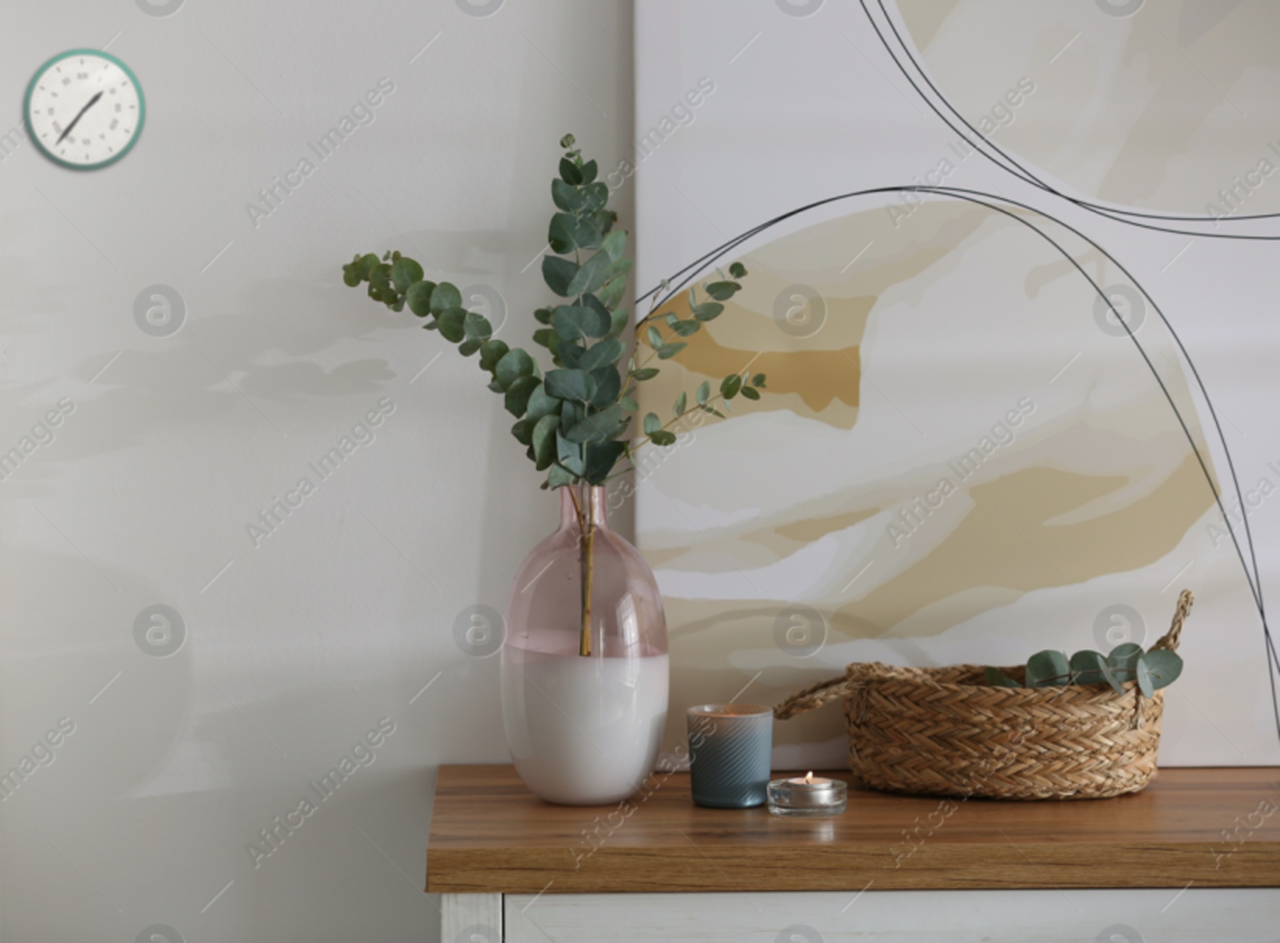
1h37
